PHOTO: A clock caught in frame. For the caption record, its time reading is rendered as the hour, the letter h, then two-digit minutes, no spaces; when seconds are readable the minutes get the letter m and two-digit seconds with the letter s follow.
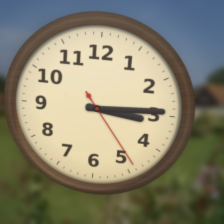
3h14m24s
